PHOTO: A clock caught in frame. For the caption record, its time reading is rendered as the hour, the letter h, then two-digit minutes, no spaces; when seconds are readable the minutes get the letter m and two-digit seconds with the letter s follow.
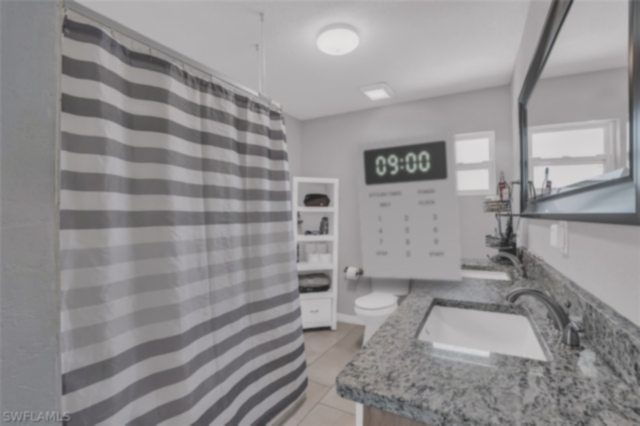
9h00
